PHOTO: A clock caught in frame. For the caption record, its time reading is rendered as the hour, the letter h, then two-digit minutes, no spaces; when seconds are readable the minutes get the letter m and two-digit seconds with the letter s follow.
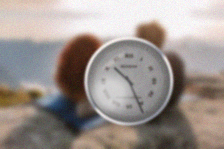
10h26
